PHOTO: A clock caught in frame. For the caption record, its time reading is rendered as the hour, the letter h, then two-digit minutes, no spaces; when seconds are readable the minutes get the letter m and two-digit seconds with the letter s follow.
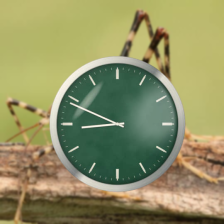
8h49
